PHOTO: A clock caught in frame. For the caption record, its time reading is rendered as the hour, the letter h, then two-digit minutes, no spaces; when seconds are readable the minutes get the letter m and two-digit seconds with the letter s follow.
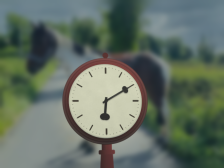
6h10
